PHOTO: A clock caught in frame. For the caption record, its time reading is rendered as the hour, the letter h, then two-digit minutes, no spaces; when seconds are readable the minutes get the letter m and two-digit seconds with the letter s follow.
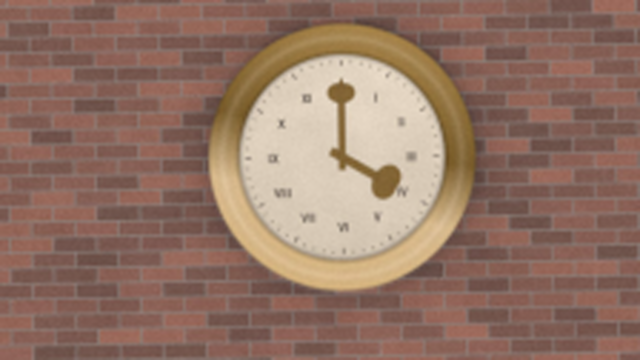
4h00
